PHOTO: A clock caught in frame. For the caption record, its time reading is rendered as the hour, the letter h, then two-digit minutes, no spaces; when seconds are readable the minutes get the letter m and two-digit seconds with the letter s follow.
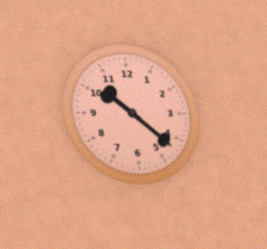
10h22
